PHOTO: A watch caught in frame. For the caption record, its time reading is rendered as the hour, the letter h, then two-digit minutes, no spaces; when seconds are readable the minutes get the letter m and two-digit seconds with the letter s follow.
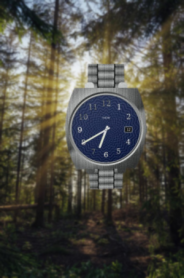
6h40
